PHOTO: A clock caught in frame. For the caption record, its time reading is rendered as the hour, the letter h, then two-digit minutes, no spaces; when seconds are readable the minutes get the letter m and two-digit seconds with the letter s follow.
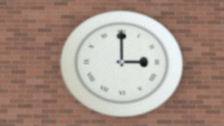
3h00
